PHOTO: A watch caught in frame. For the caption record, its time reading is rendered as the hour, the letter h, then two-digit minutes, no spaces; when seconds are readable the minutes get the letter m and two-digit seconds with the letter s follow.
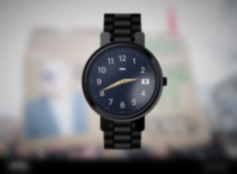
2h41
